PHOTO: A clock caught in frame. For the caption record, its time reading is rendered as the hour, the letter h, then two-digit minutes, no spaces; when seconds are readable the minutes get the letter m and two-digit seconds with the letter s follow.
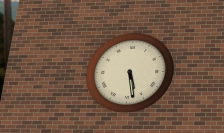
5h28
